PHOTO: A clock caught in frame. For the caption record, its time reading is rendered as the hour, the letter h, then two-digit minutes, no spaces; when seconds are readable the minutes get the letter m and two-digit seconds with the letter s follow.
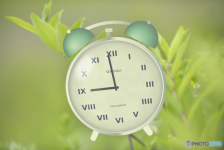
8h59
